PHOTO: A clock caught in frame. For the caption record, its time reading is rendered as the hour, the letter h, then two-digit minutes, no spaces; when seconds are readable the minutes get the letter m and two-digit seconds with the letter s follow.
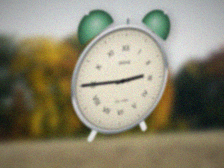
2h45
